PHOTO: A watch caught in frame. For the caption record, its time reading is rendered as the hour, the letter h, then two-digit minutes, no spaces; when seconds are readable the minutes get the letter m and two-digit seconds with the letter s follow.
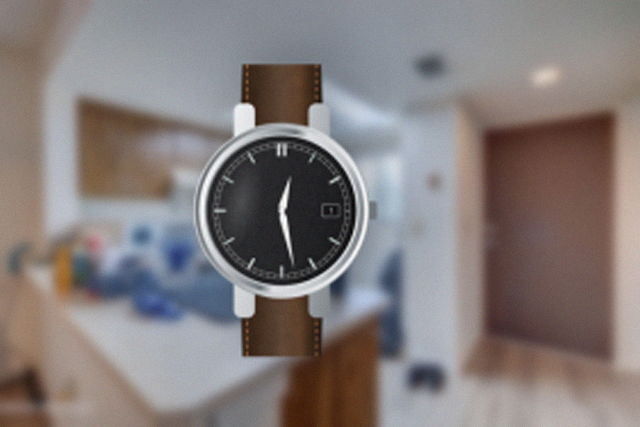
12h28
